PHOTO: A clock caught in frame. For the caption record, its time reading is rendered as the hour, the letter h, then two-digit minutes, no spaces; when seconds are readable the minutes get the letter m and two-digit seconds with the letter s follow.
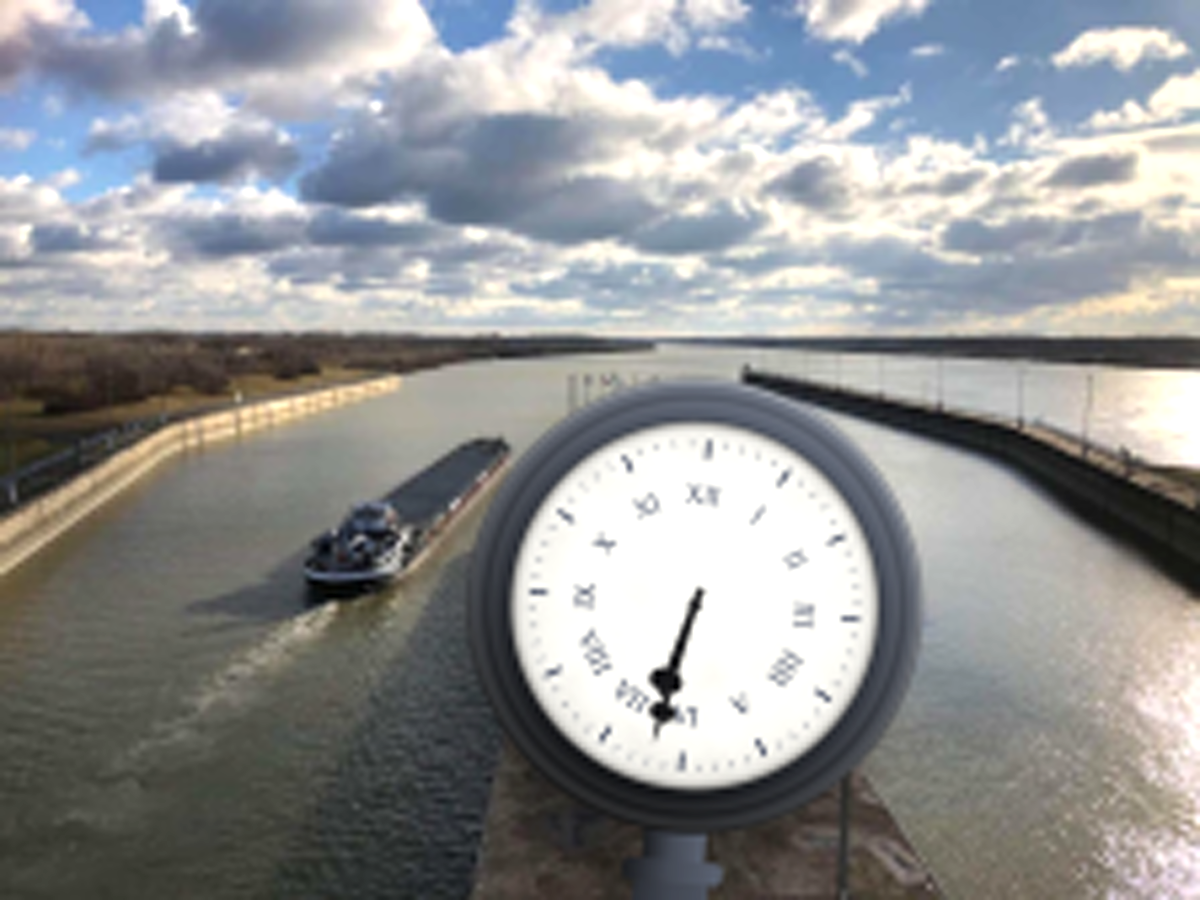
6h32
